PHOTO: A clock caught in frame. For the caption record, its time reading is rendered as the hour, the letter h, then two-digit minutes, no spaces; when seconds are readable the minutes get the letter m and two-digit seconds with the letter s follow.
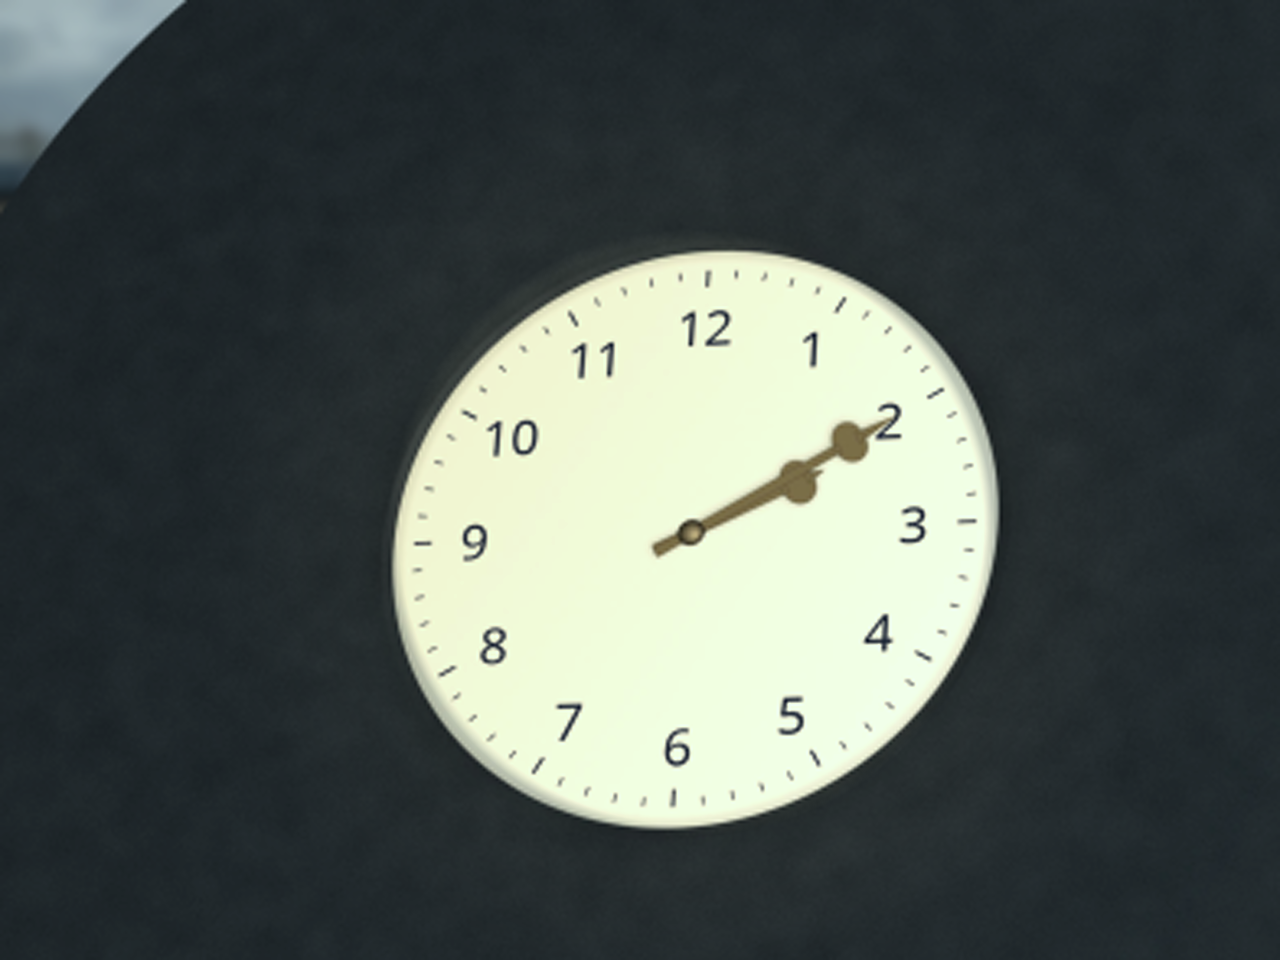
2h10
